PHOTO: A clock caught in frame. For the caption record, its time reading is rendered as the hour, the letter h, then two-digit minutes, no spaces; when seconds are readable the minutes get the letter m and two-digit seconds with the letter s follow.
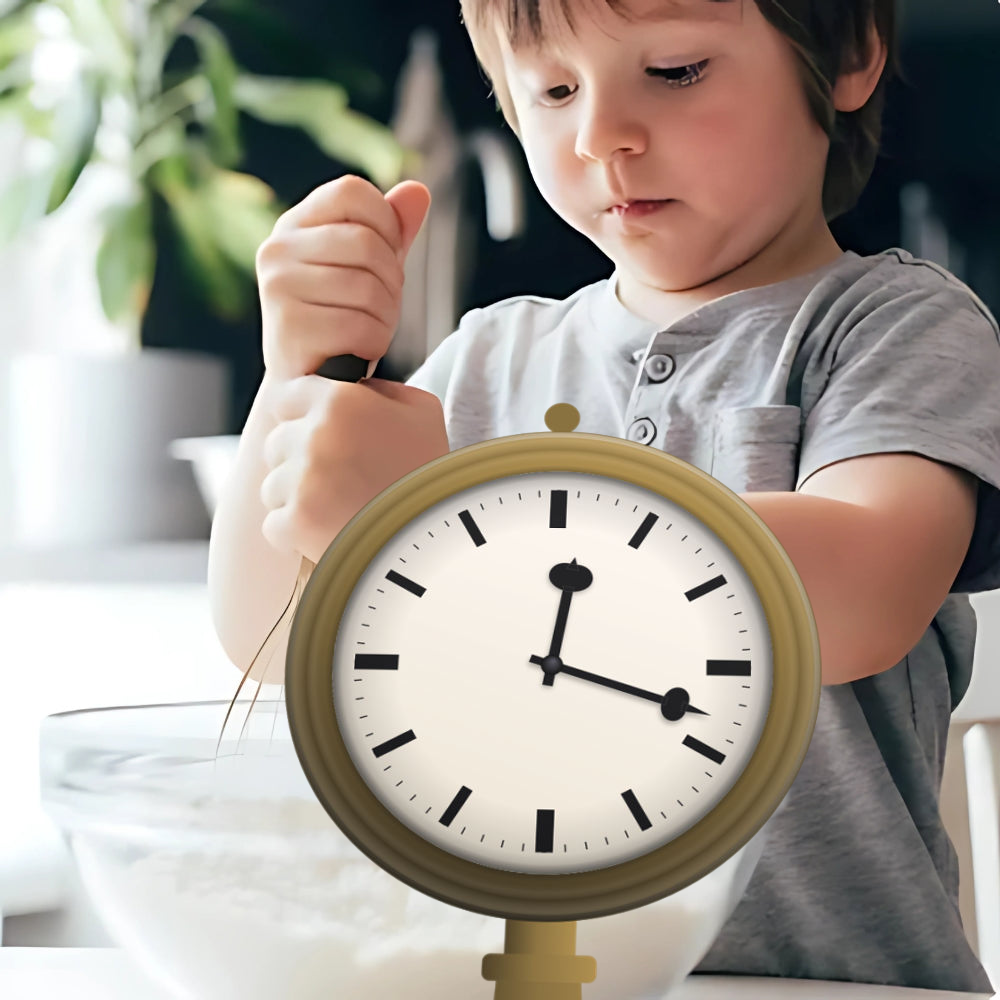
12h18
